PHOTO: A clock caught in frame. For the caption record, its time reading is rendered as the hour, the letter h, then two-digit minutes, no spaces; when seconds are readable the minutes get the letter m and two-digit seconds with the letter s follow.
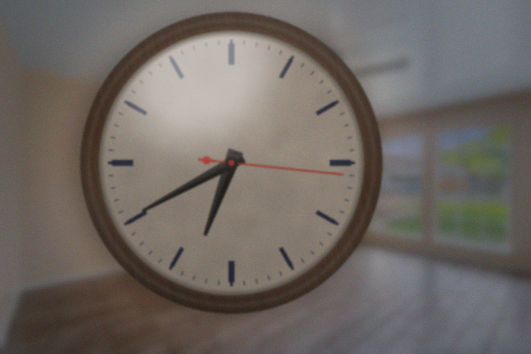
6h40m16s
